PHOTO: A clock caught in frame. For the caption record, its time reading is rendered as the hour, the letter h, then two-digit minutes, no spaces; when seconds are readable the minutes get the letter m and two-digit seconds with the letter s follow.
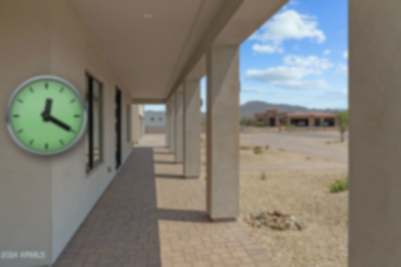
12h20
